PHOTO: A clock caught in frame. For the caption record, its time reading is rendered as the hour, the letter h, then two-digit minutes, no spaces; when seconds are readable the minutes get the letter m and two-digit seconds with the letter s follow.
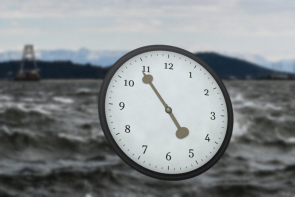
4h54
